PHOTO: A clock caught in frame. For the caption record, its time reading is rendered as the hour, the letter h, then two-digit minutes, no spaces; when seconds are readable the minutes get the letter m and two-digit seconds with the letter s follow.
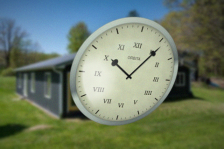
10h06
